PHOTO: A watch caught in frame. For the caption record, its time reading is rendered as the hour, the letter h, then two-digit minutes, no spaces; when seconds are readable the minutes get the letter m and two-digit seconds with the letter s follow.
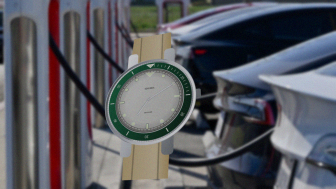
7h10
